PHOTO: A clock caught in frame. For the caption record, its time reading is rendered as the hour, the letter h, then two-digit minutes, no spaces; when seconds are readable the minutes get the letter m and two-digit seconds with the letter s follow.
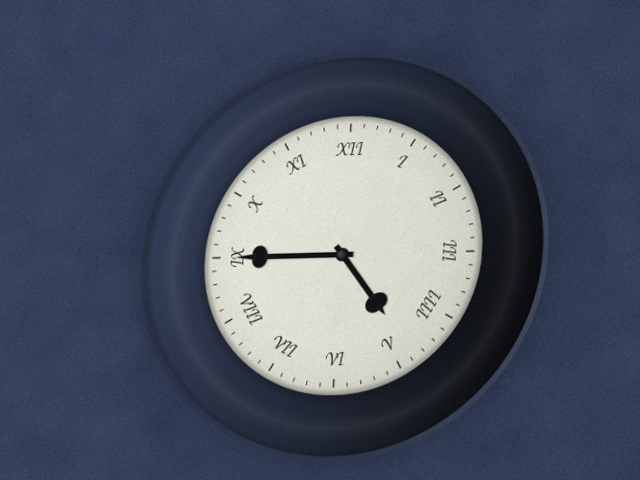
4h45
